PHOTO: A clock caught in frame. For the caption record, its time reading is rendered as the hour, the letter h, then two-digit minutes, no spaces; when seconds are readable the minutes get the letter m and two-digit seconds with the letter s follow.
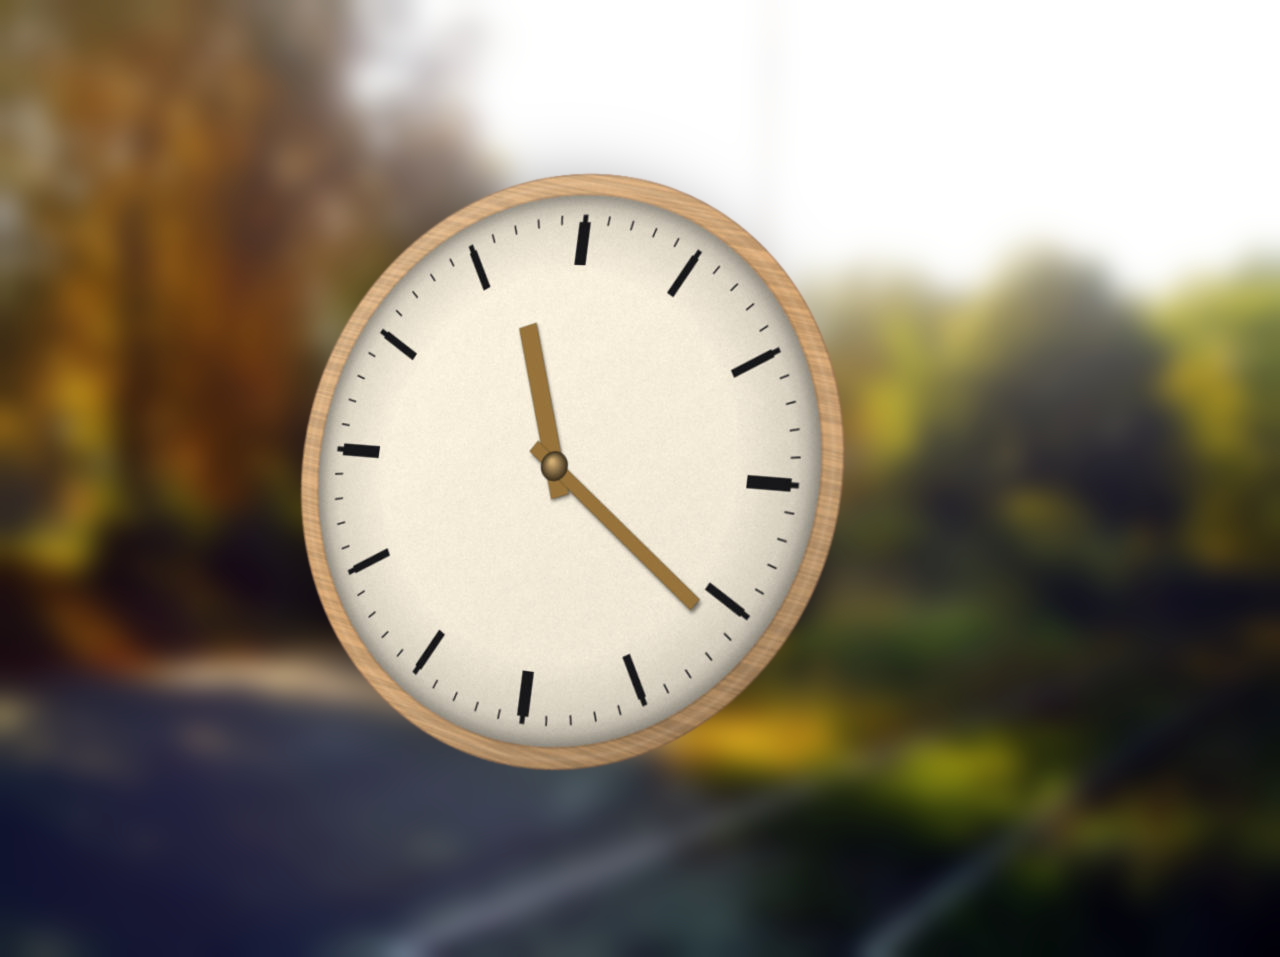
11h21
